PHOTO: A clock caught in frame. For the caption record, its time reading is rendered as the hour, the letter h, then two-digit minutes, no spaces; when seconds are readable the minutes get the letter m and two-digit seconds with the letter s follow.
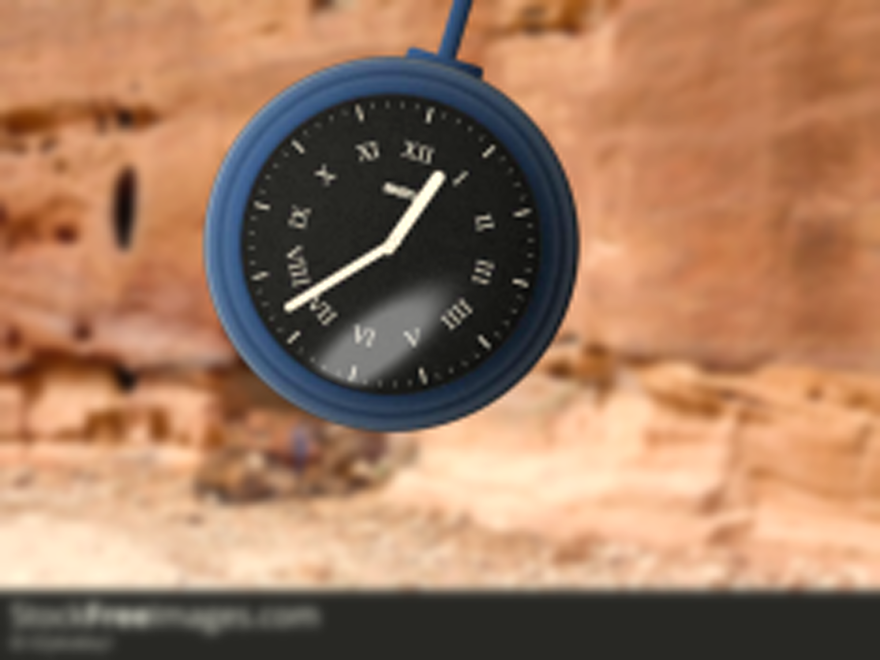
12h37
